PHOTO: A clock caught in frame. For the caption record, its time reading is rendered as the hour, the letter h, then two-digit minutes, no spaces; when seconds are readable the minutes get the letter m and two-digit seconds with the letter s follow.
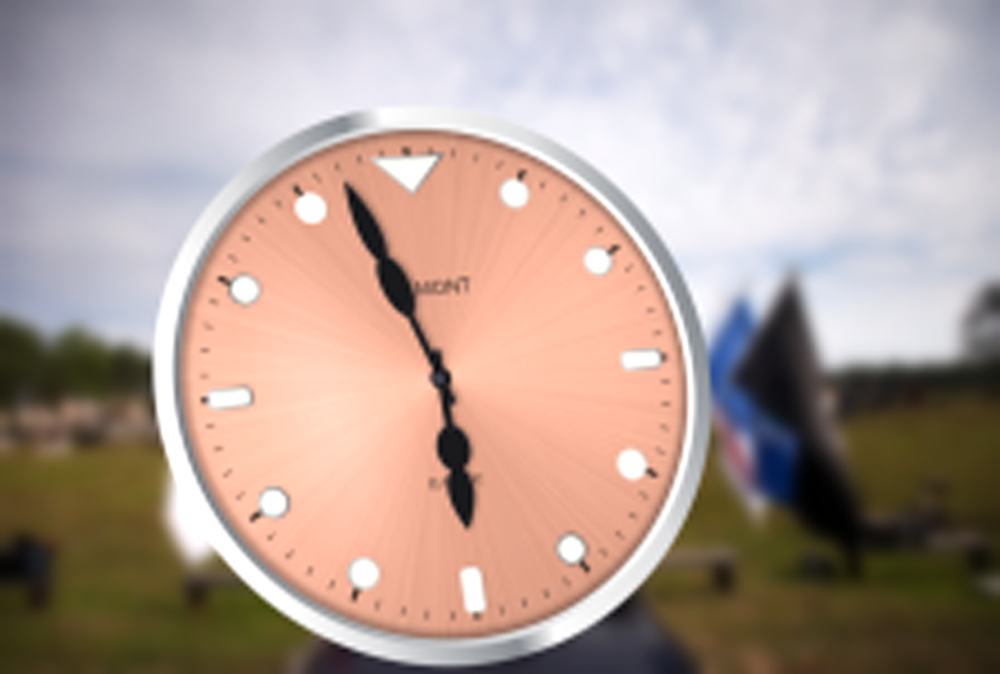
5h57
